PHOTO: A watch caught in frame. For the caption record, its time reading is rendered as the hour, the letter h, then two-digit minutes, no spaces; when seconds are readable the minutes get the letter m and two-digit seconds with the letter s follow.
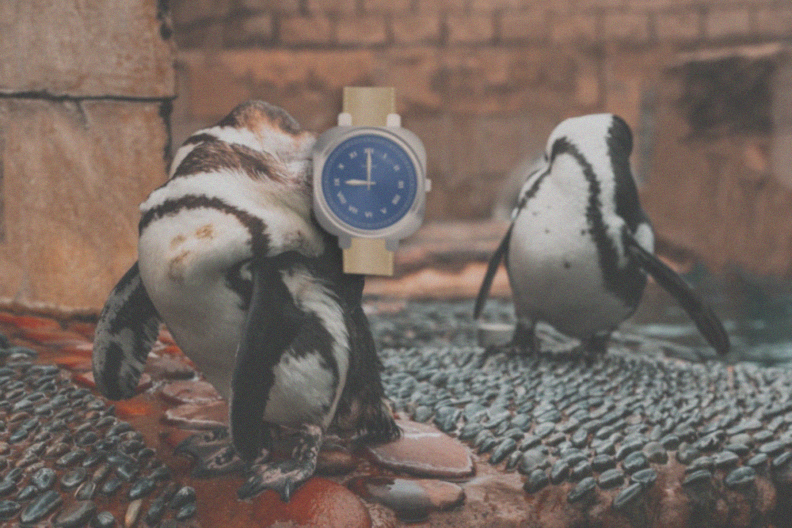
9h00
